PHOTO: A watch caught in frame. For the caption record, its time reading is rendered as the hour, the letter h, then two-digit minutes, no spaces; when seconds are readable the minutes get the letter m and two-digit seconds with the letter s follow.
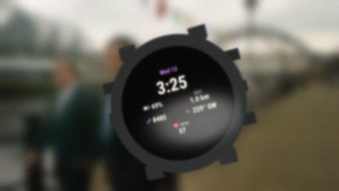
3h25
